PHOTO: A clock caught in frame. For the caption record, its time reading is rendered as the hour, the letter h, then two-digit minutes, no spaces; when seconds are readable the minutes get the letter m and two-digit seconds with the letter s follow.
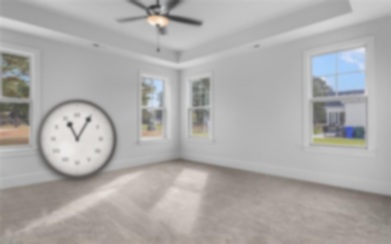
11h05
